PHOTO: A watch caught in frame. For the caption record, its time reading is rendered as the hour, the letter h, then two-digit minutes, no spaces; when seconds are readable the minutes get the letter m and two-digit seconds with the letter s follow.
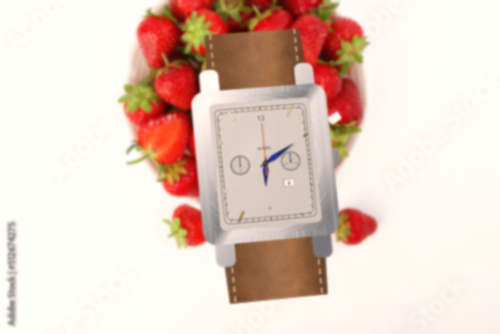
6h10
